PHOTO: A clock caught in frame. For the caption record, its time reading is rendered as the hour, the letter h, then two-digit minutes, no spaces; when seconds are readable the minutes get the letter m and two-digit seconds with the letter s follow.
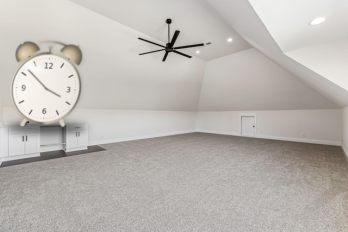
3h52
